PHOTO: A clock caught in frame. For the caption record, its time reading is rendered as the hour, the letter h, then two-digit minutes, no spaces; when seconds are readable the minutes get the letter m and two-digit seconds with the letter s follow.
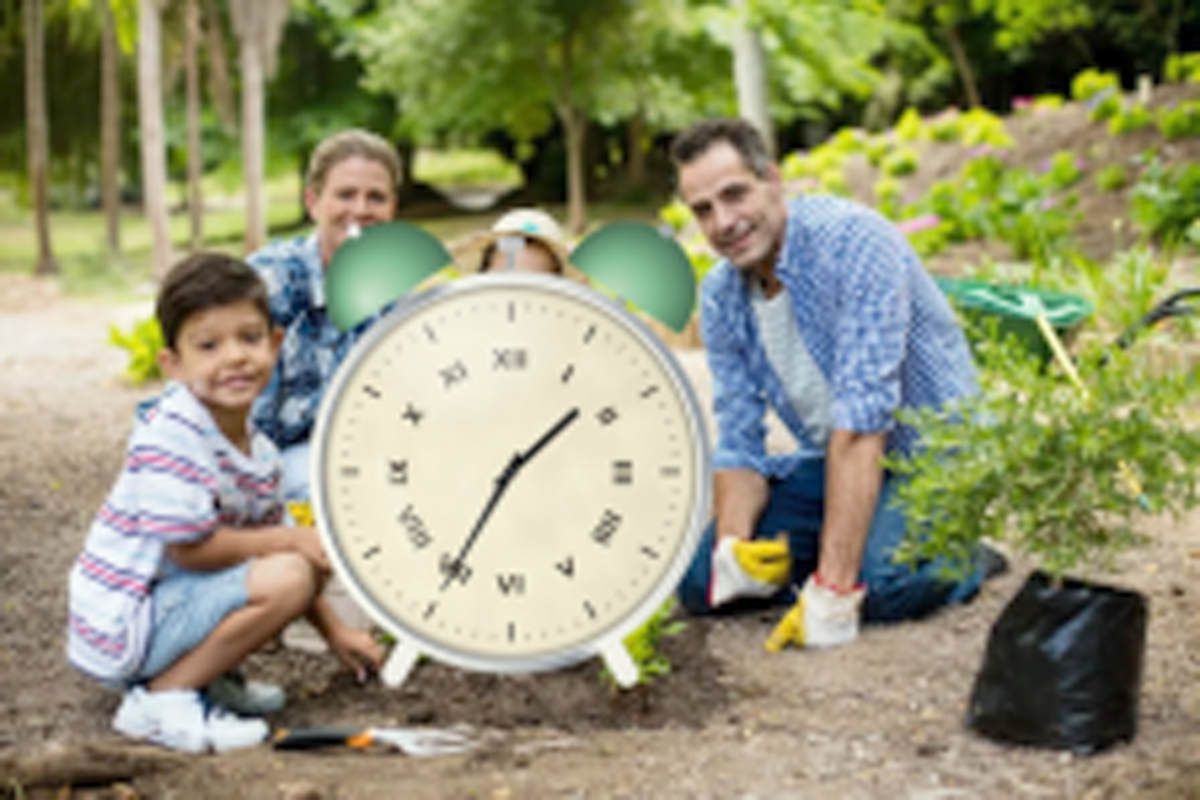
1h35
